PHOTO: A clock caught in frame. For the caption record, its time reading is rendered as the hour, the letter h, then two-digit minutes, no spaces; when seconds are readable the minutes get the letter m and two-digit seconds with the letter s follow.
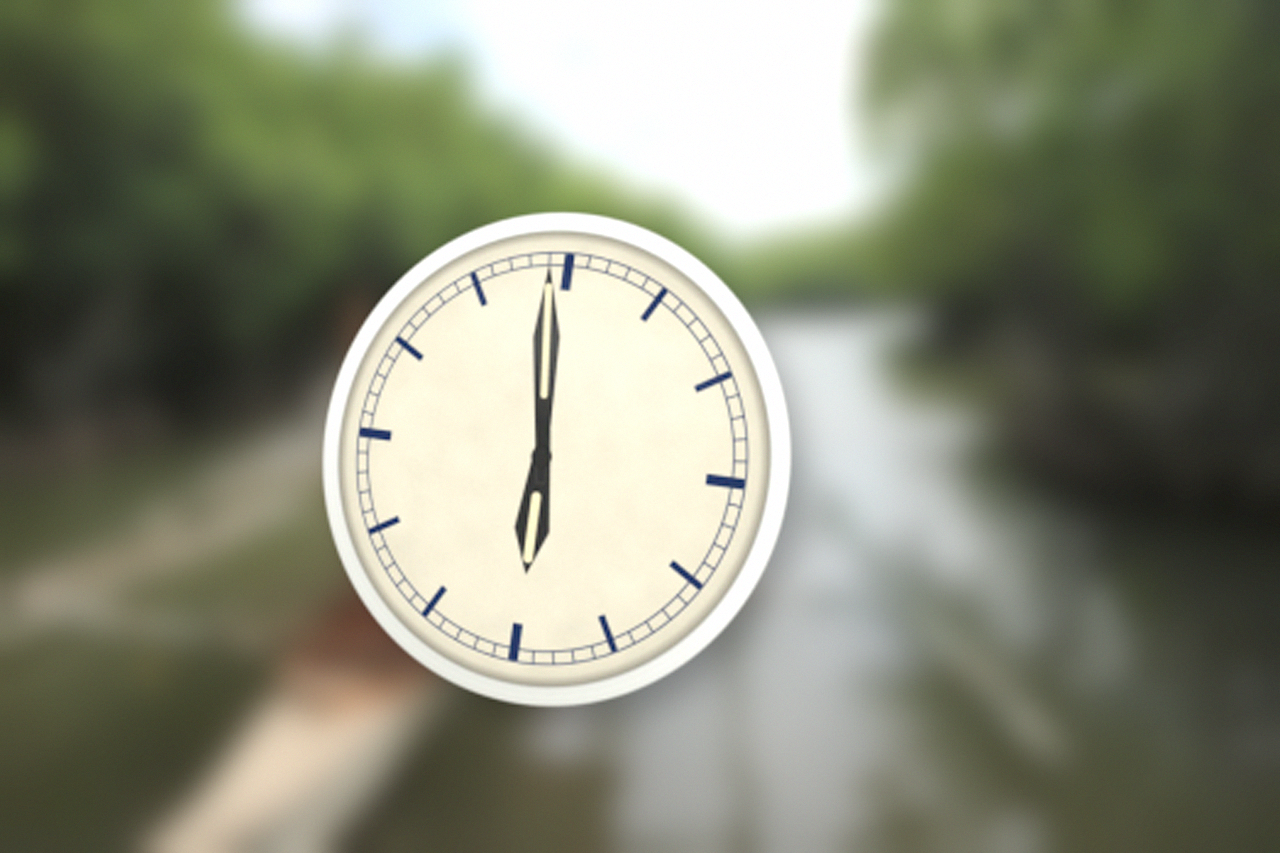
5h59
